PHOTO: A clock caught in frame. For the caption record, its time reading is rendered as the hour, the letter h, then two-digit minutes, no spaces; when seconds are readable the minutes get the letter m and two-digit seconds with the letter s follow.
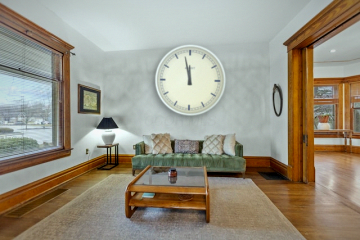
11h58
